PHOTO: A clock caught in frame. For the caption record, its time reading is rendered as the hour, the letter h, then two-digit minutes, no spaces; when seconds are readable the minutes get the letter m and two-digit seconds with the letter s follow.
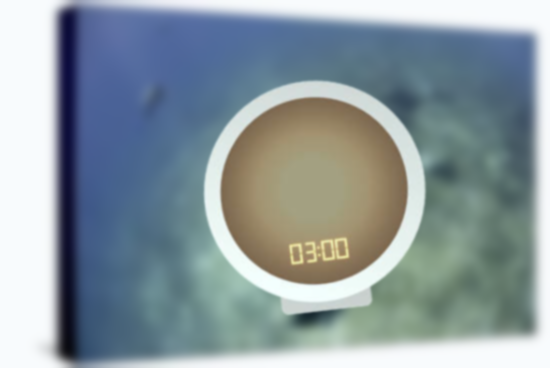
3h00
